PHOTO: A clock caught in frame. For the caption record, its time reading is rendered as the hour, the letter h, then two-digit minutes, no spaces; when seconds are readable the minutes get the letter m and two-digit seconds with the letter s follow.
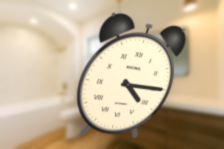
4h15
